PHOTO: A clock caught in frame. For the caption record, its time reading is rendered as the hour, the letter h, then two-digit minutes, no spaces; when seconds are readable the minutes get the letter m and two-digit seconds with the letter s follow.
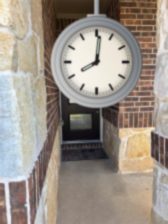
8h01
